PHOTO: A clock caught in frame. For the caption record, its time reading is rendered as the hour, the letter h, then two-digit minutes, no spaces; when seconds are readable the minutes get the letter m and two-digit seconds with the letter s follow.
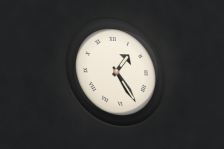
1h25
